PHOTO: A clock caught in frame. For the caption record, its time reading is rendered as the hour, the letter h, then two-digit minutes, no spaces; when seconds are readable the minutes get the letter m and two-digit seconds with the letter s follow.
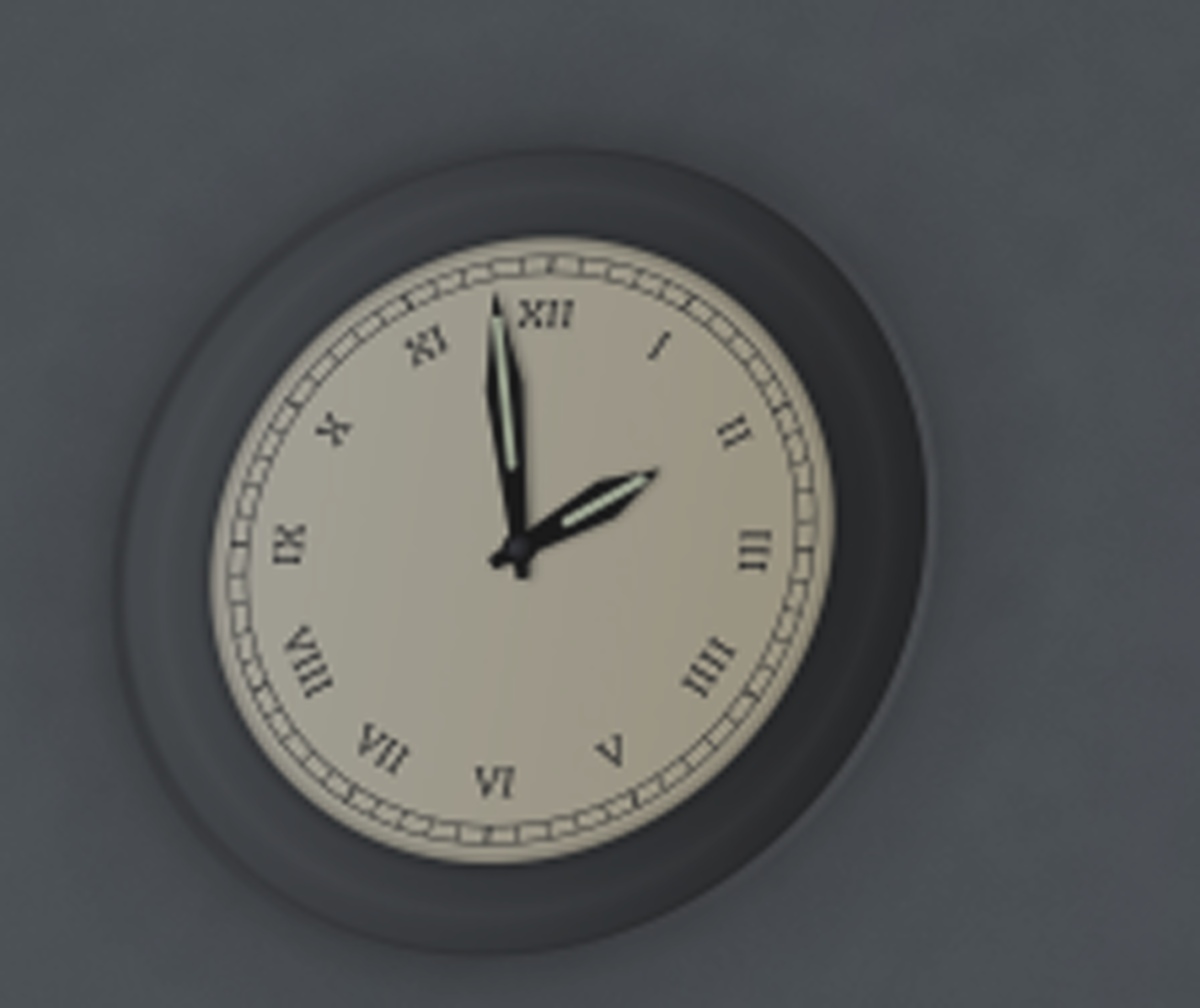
1h58
